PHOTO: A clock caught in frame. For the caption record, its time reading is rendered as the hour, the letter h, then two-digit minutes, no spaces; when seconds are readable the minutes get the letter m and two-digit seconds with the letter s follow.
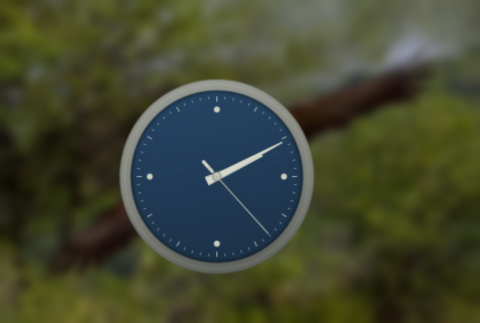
2h10m23s
